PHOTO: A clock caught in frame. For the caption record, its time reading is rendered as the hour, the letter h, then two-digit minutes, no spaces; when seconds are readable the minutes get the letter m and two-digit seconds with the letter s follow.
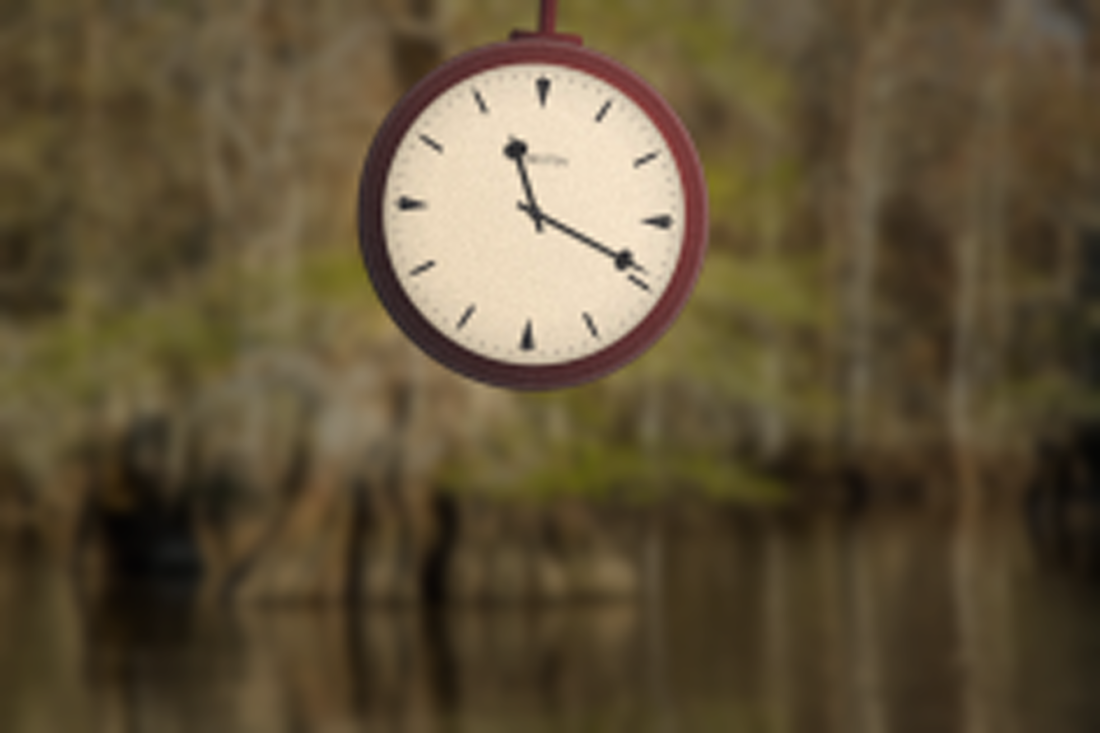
11h19
